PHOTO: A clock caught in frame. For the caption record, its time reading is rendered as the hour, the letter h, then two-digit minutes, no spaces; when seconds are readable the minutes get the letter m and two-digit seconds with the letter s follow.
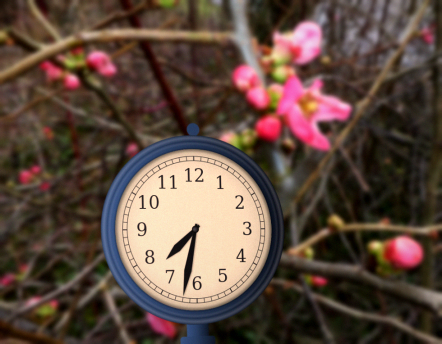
7h32
